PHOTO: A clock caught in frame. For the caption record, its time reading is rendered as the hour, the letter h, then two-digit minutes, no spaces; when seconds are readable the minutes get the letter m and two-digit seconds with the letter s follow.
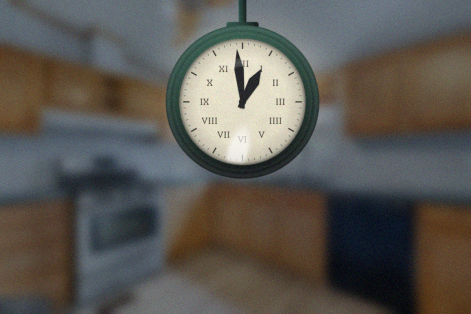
12h59
